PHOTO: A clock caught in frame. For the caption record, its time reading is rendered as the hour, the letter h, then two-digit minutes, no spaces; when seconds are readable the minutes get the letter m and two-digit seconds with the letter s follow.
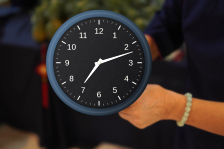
7h12
